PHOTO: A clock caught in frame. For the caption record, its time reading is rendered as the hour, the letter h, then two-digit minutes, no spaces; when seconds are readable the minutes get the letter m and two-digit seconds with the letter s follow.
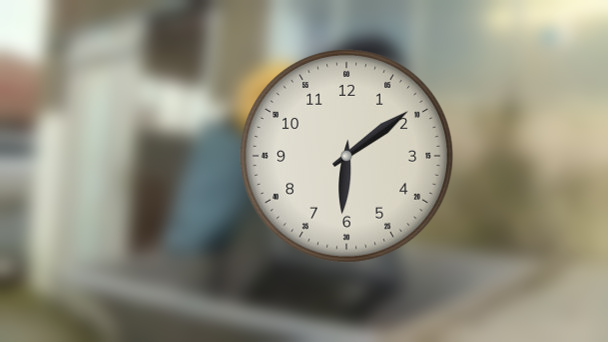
6h09
